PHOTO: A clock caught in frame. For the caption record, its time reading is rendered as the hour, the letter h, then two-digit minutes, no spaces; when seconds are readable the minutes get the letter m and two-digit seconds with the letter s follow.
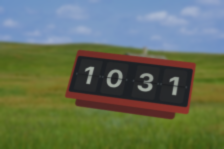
10h31
